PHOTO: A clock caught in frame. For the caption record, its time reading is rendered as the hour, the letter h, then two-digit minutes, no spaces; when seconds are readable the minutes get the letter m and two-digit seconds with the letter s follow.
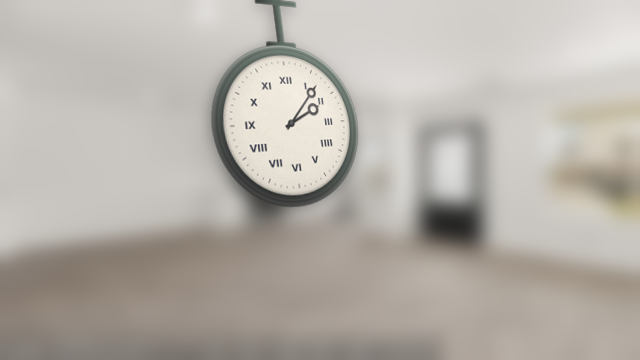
2h07
